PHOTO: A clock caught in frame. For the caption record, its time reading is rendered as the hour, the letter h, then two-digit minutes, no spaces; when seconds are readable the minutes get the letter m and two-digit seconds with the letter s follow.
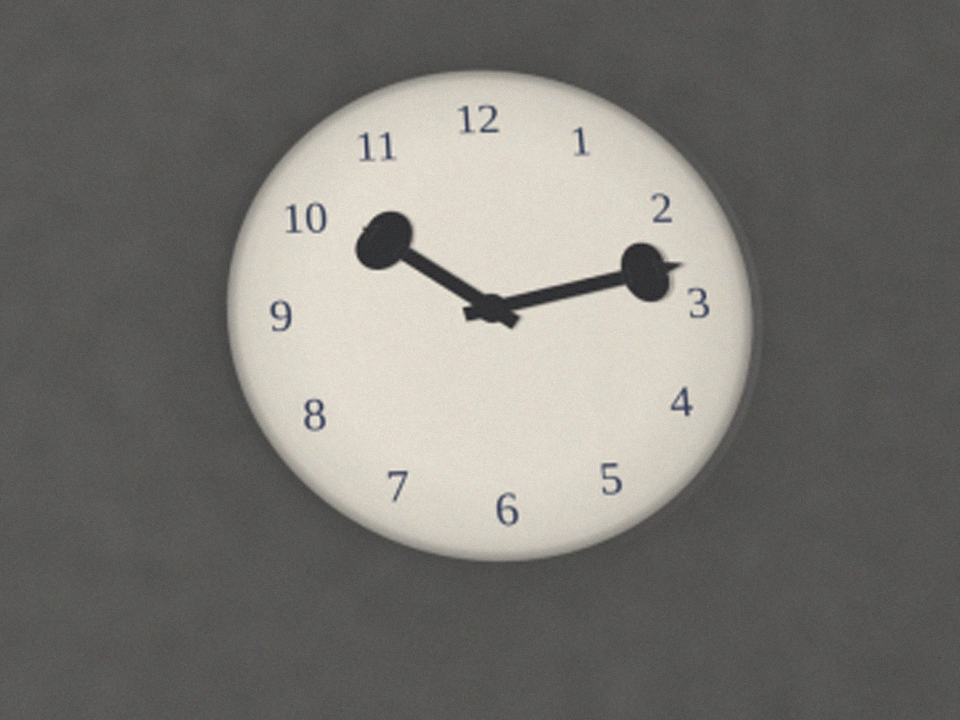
10h13
